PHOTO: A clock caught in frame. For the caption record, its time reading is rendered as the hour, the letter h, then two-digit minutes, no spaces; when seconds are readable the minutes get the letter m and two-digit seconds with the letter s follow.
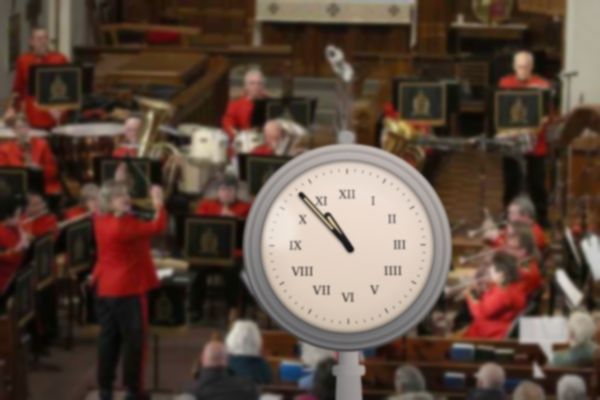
10h53
